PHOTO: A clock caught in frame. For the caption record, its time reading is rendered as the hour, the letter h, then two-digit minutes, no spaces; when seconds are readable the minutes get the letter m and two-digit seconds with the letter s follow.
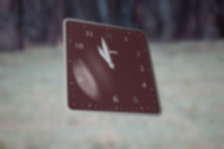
10h58
